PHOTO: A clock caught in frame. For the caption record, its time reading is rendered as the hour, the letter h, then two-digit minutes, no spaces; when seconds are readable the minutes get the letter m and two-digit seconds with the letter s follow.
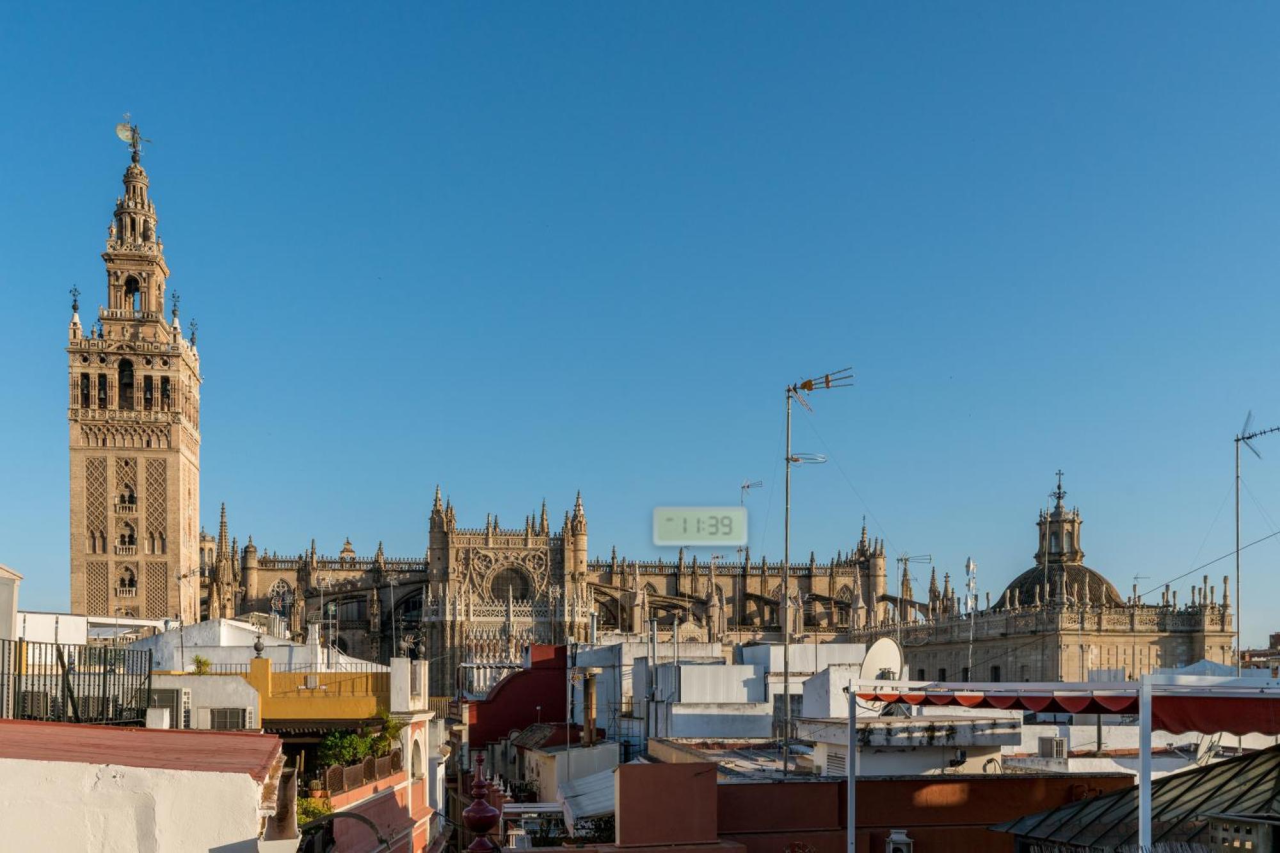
11h39
